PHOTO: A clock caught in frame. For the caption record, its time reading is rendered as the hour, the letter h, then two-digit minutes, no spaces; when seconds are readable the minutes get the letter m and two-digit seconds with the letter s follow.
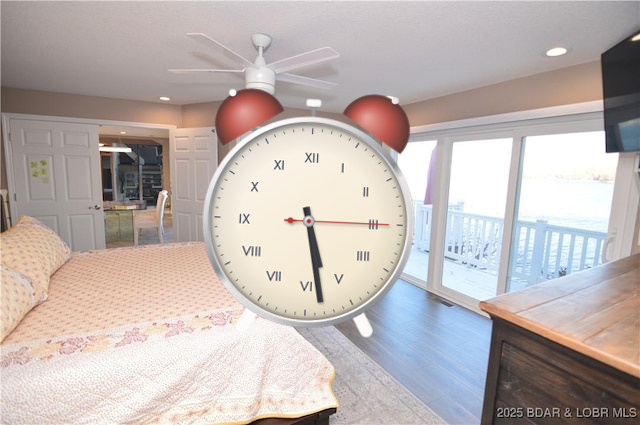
5h28m15s
